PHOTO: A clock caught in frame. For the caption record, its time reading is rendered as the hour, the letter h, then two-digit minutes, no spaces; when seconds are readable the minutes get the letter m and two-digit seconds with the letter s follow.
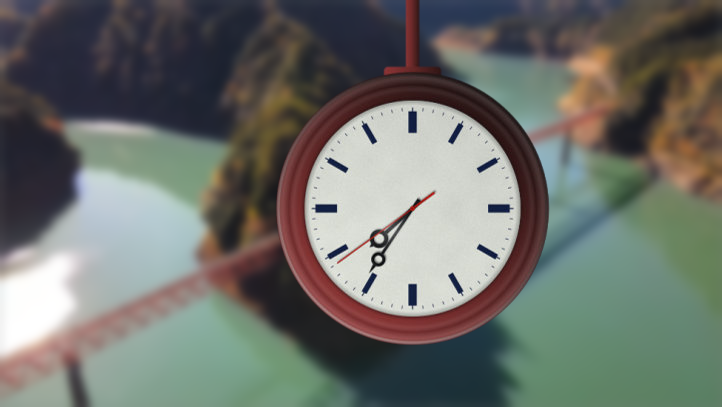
7h35m39s
